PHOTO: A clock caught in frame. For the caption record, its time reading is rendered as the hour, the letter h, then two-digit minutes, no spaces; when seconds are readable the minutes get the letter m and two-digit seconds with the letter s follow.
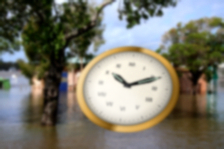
10h11
